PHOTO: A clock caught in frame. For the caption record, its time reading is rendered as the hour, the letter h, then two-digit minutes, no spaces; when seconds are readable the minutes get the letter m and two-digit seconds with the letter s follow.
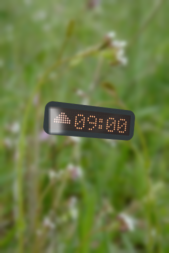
9h00
